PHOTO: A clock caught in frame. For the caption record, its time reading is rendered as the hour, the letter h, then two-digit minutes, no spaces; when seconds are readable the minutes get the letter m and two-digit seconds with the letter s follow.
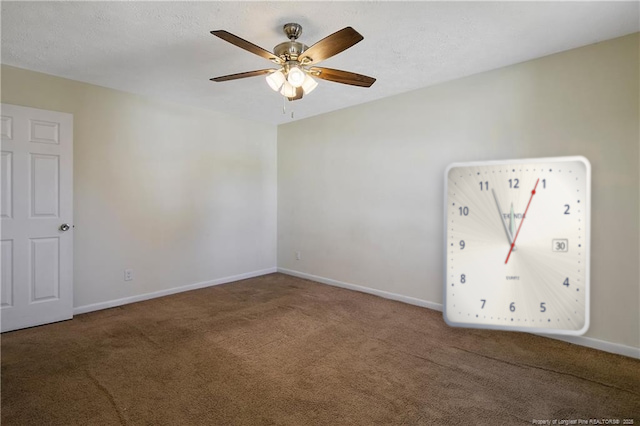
11h56m04s
